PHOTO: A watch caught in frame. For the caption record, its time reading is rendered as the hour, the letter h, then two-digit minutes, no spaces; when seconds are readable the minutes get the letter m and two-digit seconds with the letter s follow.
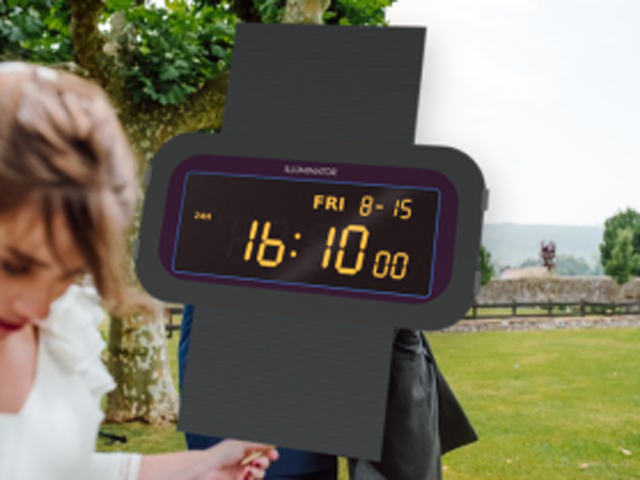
16h10m00s
